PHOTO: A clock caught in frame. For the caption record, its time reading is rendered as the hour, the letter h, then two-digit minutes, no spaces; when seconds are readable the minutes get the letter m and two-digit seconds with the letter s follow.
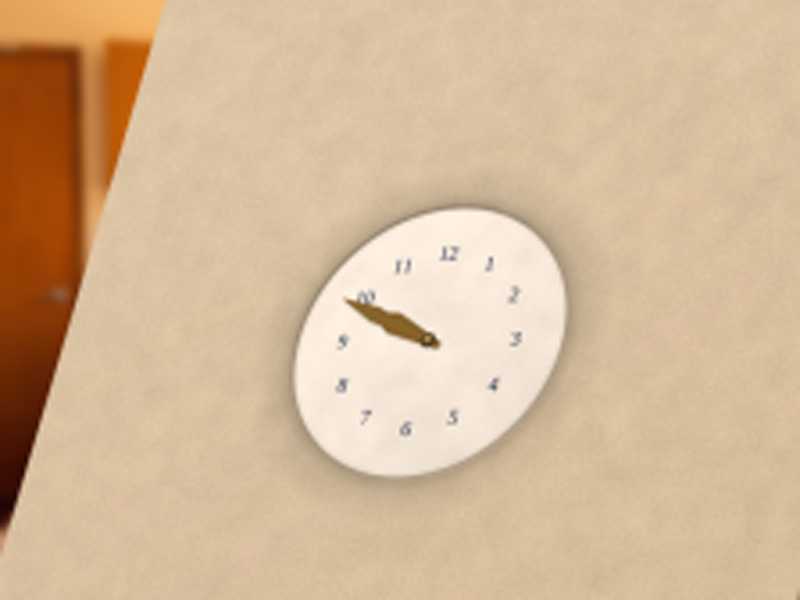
9h49
